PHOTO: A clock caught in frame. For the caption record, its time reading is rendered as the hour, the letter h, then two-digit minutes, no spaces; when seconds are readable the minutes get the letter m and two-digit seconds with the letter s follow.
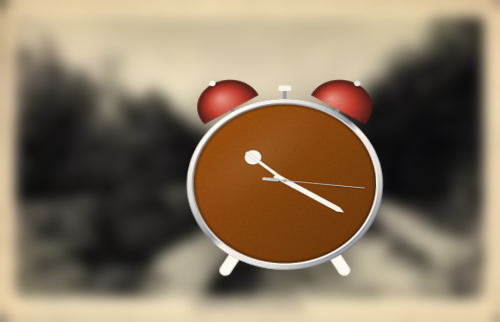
10h20m16s
